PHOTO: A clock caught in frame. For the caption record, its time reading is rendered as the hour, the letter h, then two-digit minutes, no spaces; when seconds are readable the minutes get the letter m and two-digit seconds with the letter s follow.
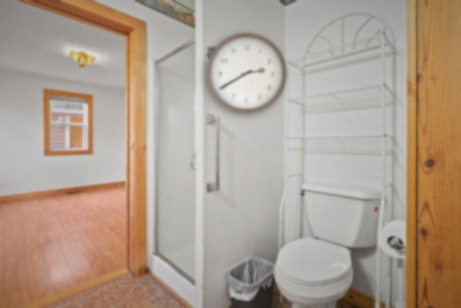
2h40
